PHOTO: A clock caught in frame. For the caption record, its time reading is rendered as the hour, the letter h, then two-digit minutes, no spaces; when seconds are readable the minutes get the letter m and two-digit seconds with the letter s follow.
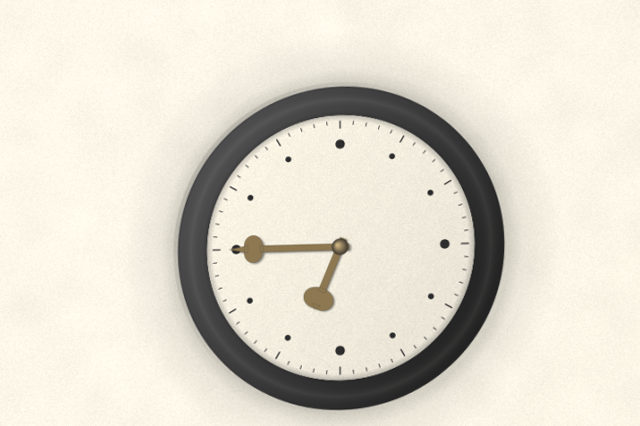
6h45
